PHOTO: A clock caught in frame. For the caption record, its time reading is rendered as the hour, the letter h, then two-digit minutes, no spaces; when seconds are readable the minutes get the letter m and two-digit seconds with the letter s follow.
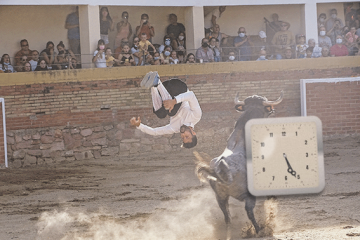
5h26
